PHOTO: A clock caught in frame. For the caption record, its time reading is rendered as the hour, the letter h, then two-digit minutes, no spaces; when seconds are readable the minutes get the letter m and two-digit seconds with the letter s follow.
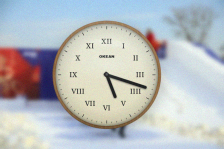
5h18
